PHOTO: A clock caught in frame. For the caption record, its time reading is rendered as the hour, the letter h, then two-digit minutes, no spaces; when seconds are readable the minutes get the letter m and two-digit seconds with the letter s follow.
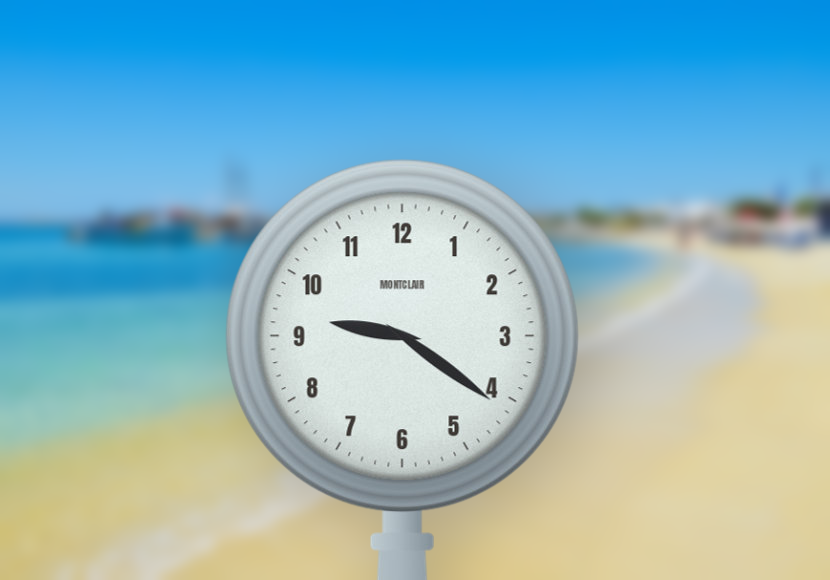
9h21
